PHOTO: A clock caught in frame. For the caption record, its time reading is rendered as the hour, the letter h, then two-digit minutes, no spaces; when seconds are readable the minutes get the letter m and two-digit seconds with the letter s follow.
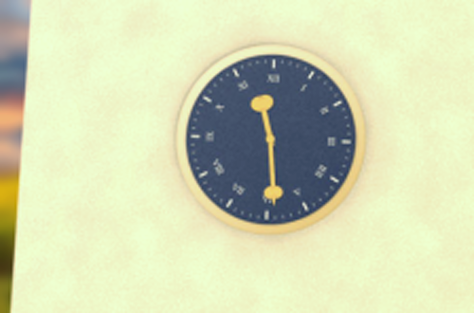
11h29
